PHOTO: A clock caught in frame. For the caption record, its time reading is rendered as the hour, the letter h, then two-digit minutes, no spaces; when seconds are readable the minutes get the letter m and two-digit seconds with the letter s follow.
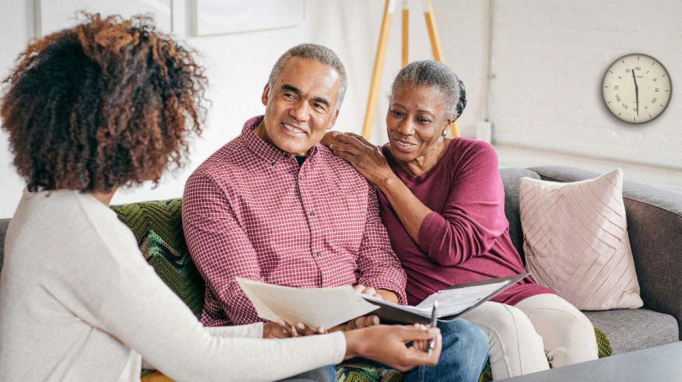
11h29
